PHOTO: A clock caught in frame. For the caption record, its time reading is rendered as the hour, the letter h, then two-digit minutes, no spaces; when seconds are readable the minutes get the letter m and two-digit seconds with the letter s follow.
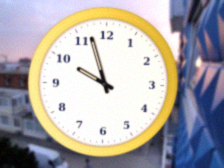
9h57
